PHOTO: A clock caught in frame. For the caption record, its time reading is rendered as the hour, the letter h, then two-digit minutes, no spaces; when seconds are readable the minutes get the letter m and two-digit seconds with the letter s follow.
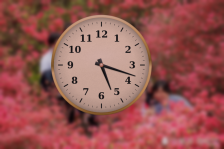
5h18
